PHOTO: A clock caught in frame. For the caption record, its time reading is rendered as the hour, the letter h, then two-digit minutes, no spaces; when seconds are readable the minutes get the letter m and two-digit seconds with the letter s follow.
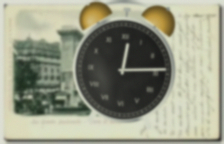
12h14
